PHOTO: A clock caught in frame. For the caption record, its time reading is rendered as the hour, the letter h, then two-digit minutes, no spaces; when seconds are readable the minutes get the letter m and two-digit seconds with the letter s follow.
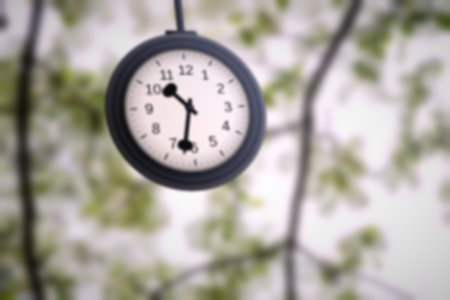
10h32
